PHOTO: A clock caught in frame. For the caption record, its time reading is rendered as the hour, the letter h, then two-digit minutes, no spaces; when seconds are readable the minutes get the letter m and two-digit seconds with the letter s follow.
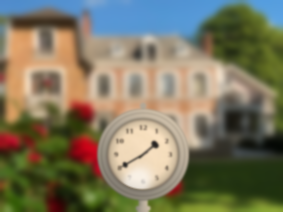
1h40
